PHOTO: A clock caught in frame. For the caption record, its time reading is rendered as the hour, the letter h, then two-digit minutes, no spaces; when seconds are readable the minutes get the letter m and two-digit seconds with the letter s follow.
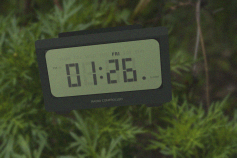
1h26
